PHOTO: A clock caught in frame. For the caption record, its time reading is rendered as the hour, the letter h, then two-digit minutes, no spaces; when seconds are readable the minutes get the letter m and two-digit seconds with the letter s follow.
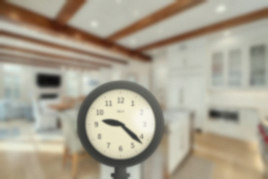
9h22
